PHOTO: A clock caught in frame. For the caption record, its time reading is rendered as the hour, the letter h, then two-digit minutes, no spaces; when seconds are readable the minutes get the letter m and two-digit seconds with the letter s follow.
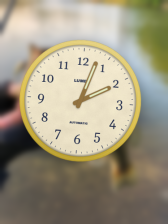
2h03
